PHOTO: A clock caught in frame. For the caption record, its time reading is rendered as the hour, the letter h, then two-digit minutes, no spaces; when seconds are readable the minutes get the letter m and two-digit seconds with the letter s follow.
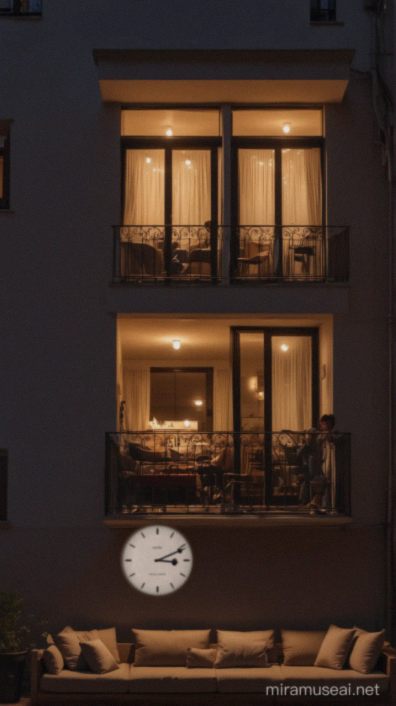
3h11
